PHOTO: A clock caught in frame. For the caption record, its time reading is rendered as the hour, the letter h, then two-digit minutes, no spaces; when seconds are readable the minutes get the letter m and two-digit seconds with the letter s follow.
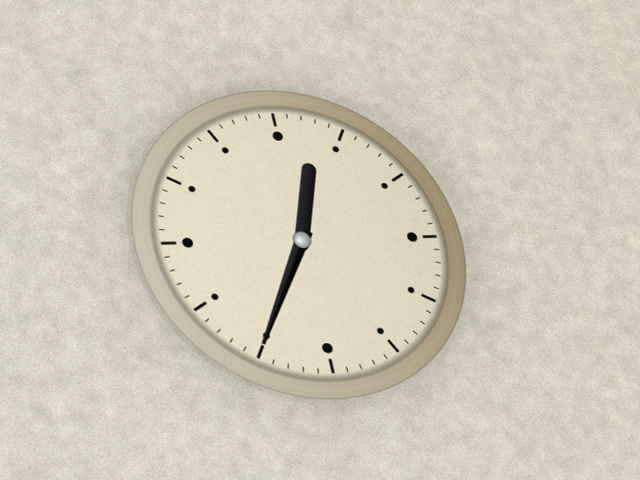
12h35
